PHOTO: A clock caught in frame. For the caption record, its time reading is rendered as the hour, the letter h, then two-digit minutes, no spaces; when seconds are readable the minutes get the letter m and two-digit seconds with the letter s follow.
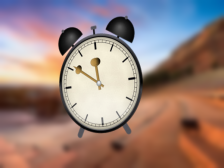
11h51
